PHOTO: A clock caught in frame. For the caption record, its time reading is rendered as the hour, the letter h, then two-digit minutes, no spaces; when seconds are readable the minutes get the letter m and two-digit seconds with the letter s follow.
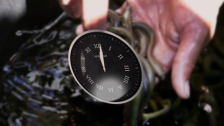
12h01
